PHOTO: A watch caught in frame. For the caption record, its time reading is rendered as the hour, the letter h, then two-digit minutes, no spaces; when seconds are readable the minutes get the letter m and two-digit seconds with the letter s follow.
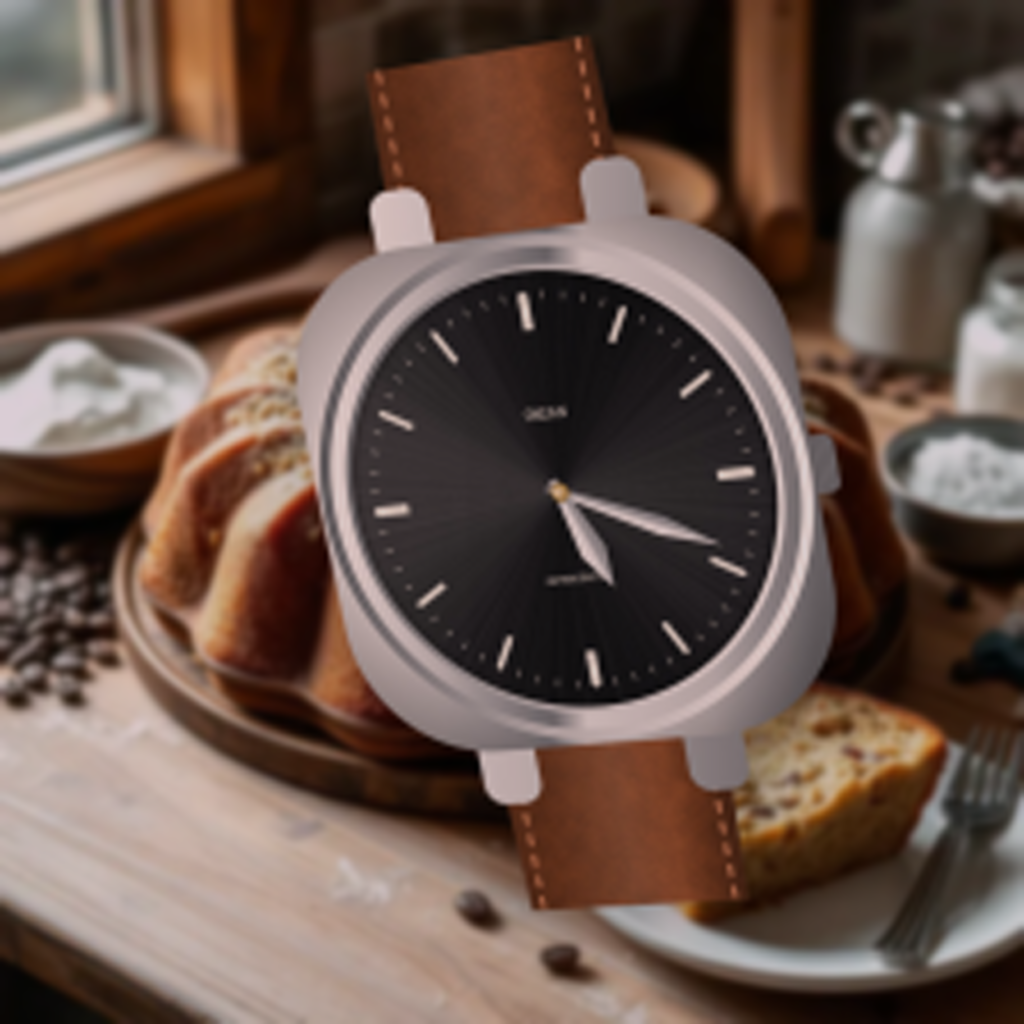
5h19
